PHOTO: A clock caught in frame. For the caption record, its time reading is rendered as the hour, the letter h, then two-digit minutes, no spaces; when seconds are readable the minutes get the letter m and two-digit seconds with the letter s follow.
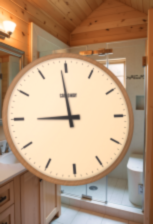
8h59
